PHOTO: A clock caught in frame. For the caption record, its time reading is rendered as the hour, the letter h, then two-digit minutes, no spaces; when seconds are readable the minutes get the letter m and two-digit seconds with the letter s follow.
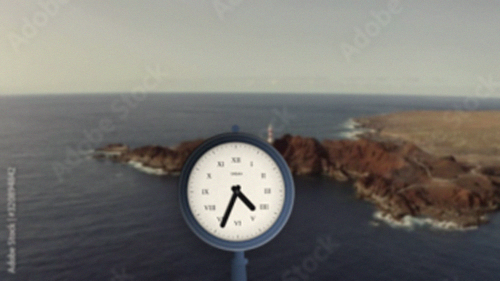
4h34
